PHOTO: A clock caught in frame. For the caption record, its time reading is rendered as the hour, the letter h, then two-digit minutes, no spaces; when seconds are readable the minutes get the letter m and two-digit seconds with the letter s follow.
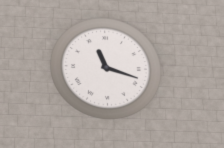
11h18
